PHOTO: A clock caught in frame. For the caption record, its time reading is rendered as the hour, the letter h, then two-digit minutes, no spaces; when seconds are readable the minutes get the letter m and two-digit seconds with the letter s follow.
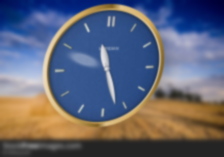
11h27
